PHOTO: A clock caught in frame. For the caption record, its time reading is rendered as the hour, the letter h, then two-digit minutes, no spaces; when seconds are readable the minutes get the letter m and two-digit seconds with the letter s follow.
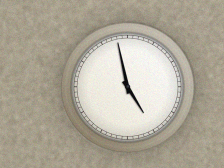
4h58
